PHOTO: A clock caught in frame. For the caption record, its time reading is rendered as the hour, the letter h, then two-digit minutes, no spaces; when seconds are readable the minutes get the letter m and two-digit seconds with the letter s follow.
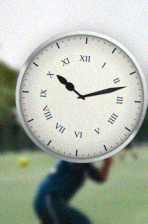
10h12
